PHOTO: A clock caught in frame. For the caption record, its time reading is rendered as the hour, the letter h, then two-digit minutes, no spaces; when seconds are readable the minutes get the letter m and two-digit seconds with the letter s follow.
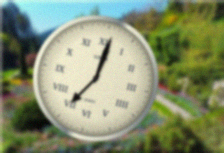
7h01
